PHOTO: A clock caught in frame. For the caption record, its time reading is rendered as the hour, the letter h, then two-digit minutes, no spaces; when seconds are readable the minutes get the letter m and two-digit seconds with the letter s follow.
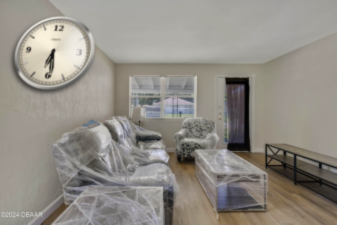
6h29
